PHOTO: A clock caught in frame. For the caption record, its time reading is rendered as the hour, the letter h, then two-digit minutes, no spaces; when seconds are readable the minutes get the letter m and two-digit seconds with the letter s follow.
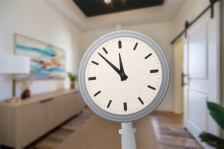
11h53
